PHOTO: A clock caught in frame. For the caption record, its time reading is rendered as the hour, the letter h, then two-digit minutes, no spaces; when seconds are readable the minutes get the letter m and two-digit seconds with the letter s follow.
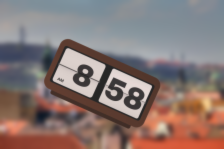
8h58
